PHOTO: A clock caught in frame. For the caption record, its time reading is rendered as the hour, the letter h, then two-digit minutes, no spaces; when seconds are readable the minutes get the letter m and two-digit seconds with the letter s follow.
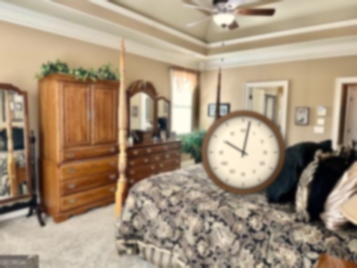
10h02
